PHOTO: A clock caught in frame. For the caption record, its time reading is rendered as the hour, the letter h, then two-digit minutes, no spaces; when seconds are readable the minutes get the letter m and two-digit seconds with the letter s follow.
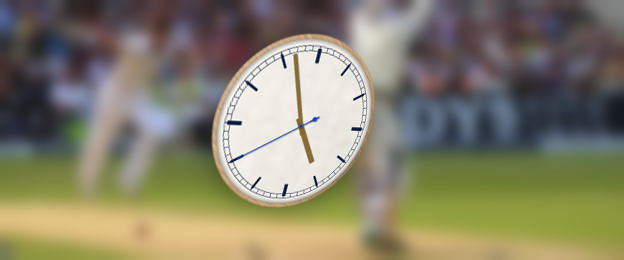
4h56m40s
